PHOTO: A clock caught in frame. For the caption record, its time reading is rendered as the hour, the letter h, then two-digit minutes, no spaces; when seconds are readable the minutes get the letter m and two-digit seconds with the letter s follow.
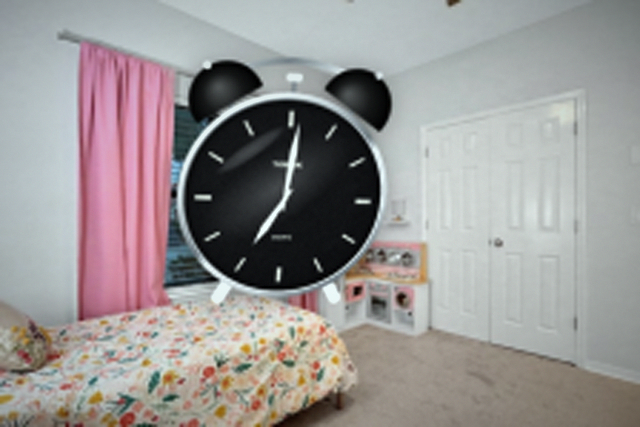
7h01
